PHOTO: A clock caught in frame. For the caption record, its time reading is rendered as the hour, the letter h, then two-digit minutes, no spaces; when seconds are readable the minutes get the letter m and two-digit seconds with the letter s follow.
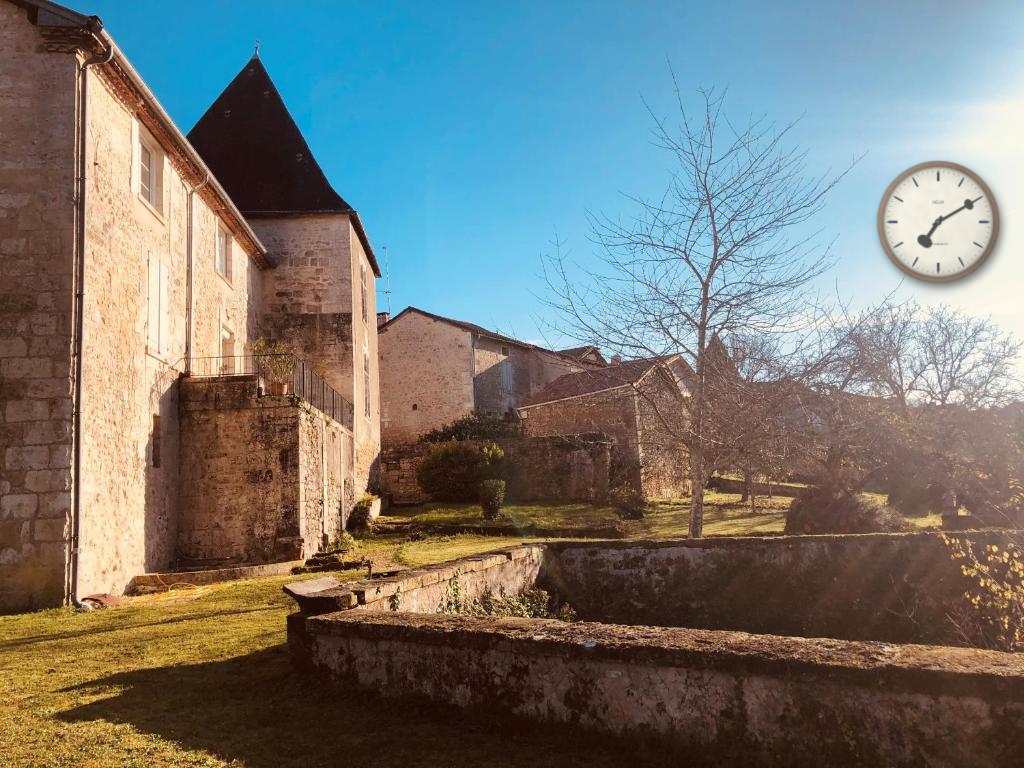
7h10
